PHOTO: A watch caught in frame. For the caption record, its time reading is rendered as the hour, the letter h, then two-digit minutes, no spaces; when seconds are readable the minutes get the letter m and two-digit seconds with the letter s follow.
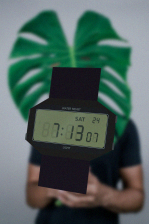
7h13m07s
